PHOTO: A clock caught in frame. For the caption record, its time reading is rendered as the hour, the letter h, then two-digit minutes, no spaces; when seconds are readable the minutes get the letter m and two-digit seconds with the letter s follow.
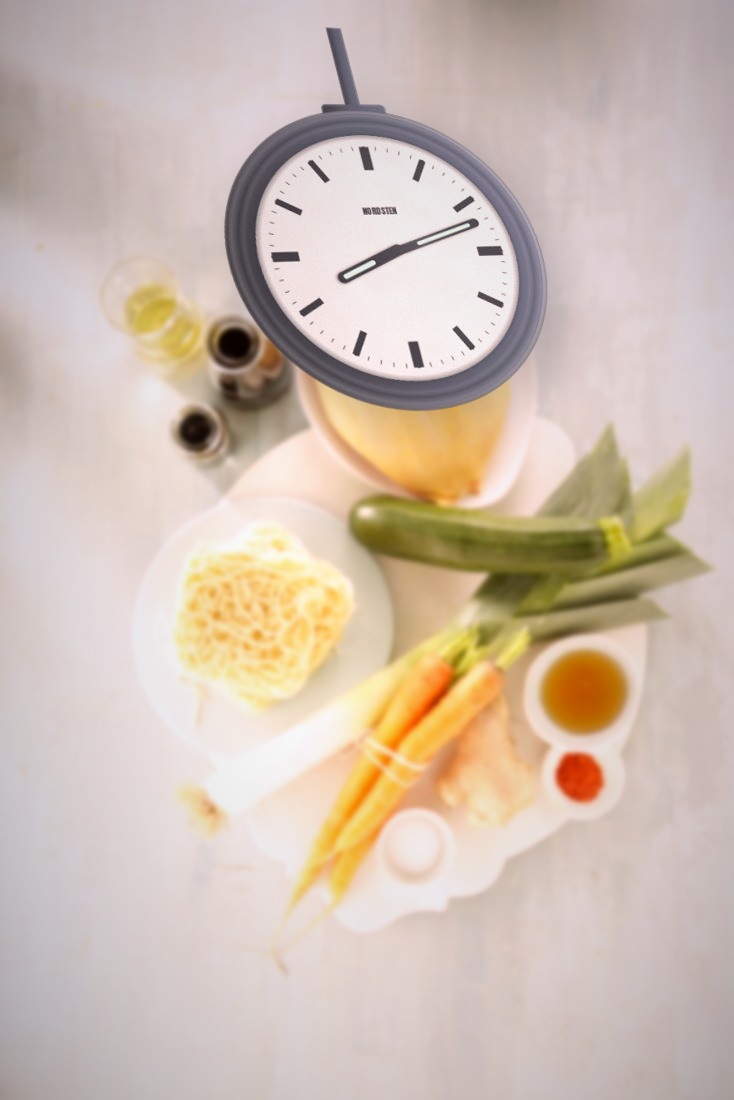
8h12
